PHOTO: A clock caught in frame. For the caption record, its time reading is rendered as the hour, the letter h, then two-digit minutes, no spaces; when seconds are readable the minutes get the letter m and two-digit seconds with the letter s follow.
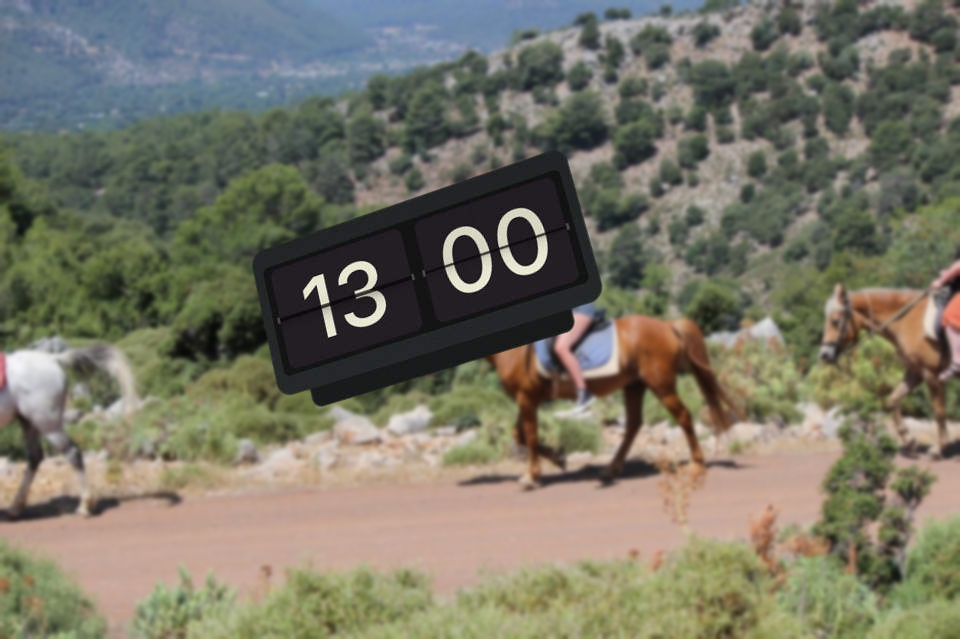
13h00
